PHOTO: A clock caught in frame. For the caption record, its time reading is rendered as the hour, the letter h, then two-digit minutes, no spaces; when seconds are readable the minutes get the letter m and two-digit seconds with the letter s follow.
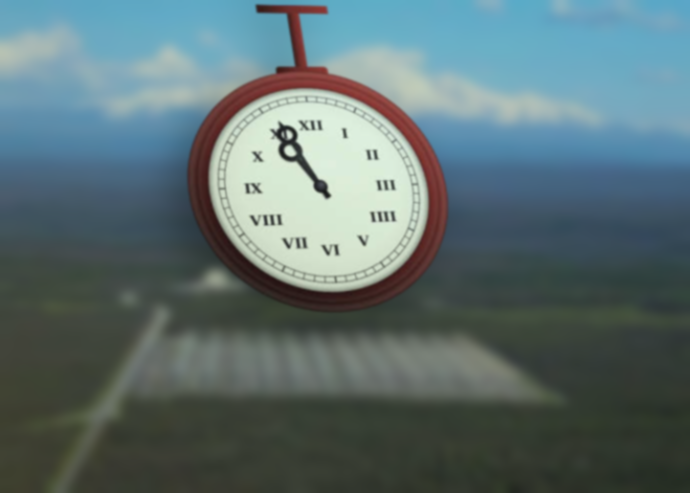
10h56
